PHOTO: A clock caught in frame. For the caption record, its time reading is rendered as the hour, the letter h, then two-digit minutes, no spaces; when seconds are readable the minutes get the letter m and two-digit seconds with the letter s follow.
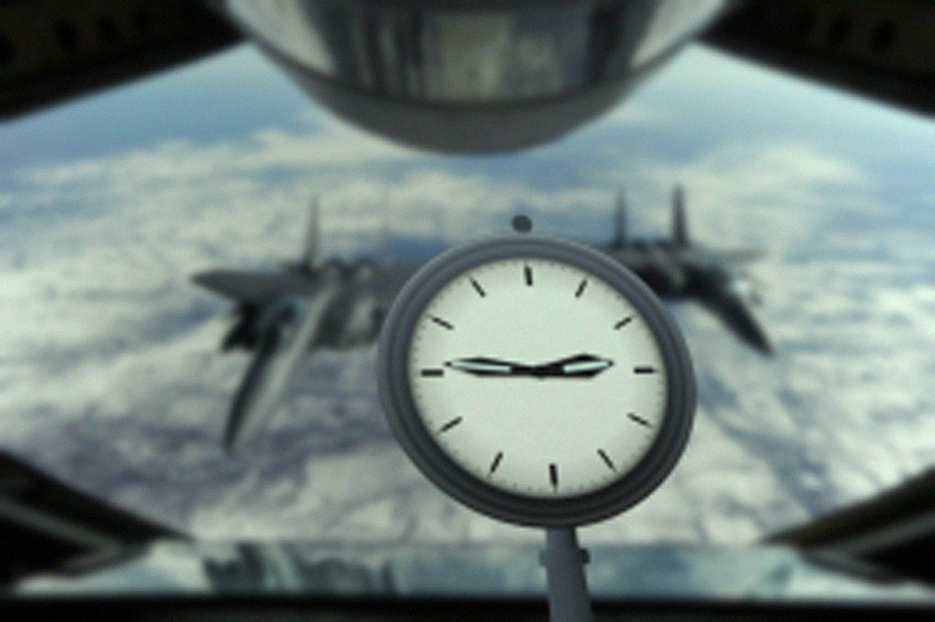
2h46
